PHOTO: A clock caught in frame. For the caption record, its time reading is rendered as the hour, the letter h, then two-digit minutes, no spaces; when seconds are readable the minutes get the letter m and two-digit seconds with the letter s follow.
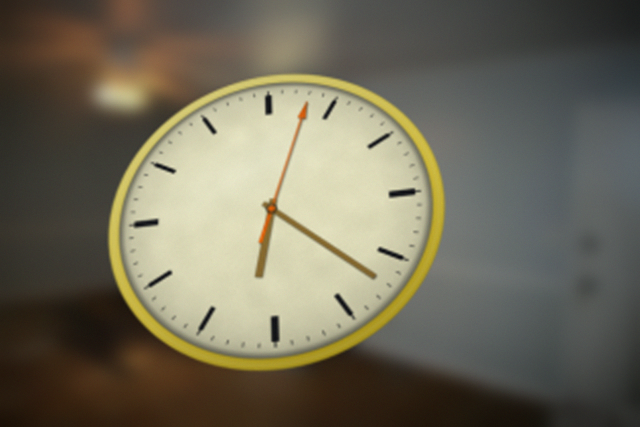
6h22m03s
